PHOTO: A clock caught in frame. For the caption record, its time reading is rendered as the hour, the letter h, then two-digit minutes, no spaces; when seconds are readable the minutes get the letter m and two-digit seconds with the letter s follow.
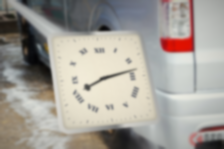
8h13
